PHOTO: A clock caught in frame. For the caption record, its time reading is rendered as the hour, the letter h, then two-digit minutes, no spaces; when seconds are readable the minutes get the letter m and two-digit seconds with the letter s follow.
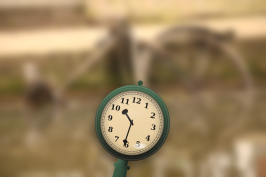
10h31
